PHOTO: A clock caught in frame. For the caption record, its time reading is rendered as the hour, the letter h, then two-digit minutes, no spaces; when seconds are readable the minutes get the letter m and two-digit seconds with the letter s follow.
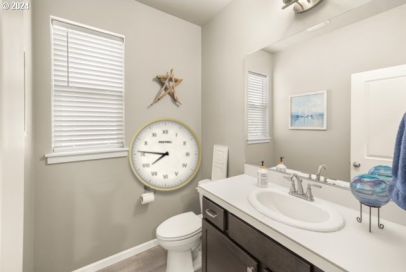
7h46
